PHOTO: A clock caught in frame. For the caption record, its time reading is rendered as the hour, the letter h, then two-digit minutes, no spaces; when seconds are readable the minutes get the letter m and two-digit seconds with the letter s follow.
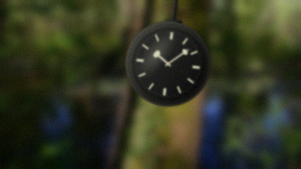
10h08
